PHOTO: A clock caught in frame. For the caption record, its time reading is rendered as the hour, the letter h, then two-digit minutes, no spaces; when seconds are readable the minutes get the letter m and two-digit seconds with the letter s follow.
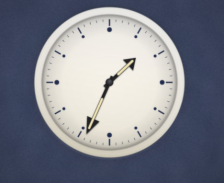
1h34
